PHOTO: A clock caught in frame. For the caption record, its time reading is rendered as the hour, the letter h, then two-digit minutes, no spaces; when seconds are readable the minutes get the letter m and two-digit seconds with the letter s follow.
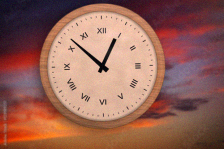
12h52
